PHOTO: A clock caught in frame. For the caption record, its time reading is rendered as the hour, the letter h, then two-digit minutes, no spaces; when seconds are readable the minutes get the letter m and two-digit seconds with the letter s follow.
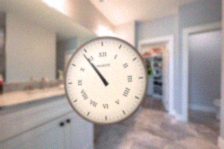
10h54
